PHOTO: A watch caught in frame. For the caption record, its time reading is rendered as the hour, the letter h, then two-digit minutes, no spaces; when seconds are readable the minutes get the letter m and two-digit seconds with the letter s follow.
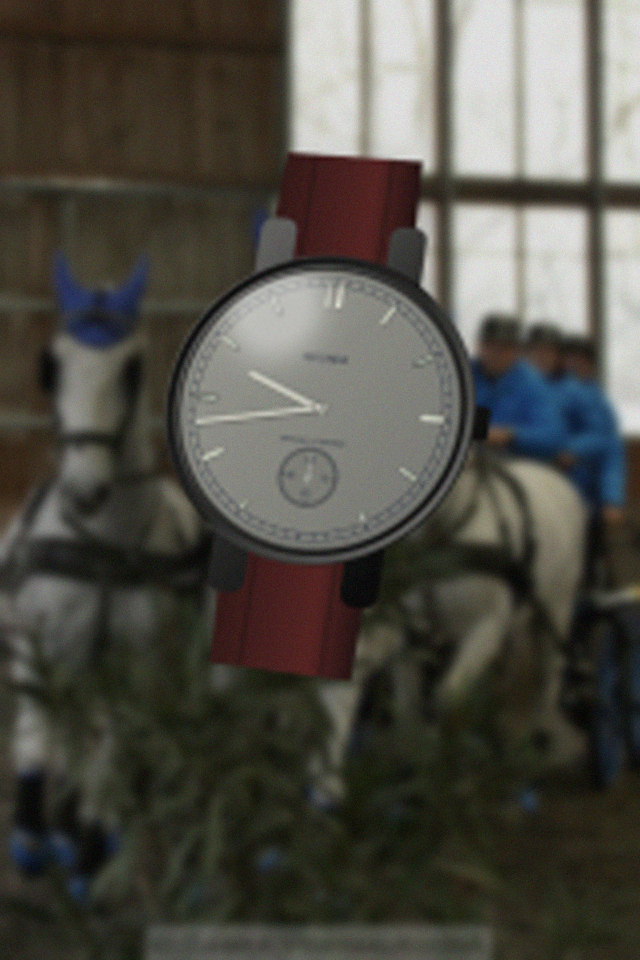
9h43
